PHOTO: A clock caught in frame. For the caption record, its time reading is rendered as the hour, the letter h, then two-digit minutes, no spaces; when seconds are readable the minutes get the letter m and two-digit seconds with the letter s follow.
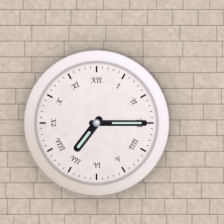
7h15
